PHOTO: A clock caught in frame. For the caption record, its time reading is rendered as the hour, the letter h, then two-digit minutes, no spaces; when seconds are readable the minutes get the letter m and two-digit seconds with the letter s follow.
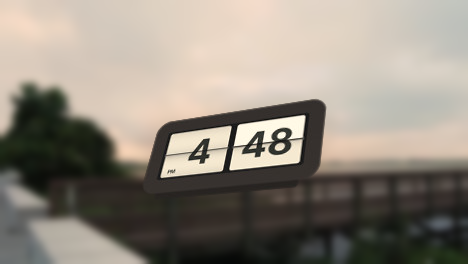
4h48
